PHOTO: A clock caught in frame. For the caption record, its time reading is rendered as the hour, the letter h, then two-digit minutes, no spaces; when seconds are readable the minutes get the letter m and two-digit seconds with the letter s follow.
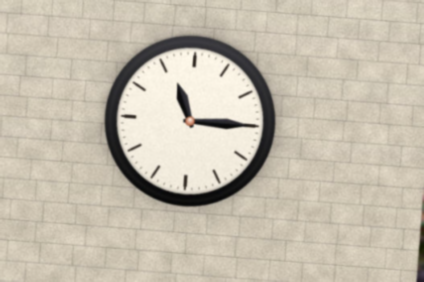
11h15
